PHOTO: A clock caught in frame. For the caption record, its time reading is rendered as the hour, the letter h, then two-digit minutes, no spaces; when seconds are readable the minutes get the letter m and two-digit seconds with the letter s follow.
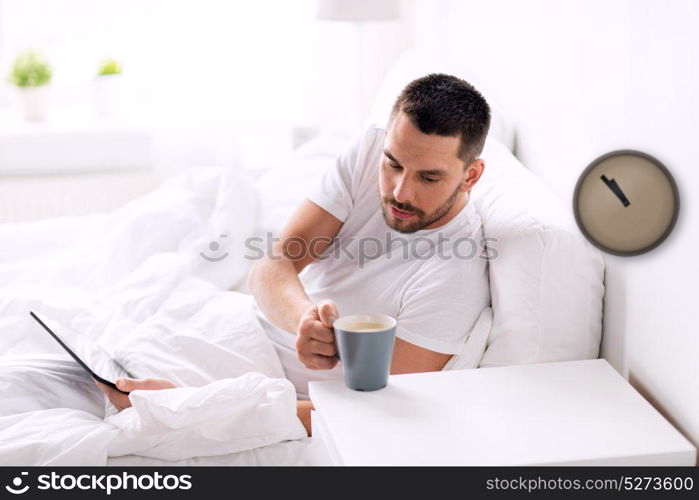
10h53
